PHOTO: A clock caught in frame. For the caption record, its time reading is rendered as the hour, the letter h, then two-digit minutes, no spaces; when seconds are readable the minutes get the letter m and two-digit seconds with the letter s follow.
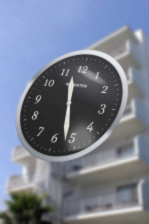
11h27
